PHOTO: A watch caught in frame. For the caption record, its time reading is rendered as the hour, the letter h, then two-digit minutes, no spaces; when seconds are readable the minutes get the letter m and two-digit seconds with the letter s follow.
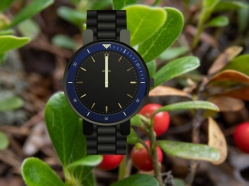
12h00
